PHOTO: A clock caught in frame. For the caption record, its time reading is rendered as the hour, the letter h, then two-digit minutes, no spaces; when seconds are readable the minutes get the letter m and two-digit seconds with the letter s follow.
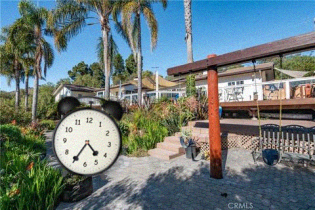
4h35
